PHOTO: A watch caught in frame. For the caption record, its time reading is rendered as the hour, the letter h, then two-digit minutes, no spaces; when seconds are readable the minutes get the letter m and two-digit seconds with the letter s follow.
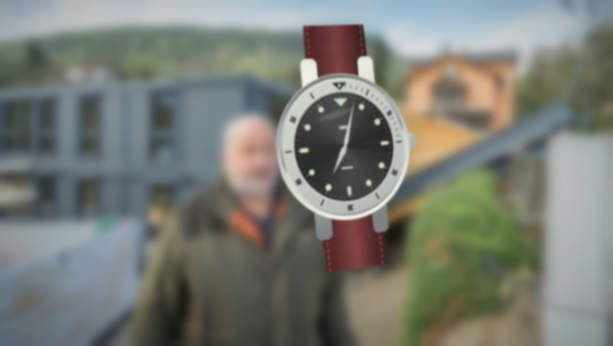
7h03
